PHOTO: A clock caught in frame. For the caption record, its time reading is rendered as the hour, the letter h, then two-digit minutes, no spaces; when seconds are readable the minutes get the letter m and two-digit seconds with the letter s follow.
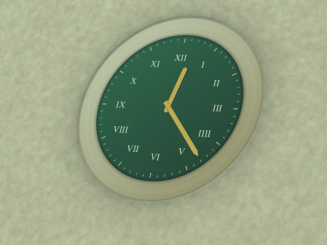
12h23
